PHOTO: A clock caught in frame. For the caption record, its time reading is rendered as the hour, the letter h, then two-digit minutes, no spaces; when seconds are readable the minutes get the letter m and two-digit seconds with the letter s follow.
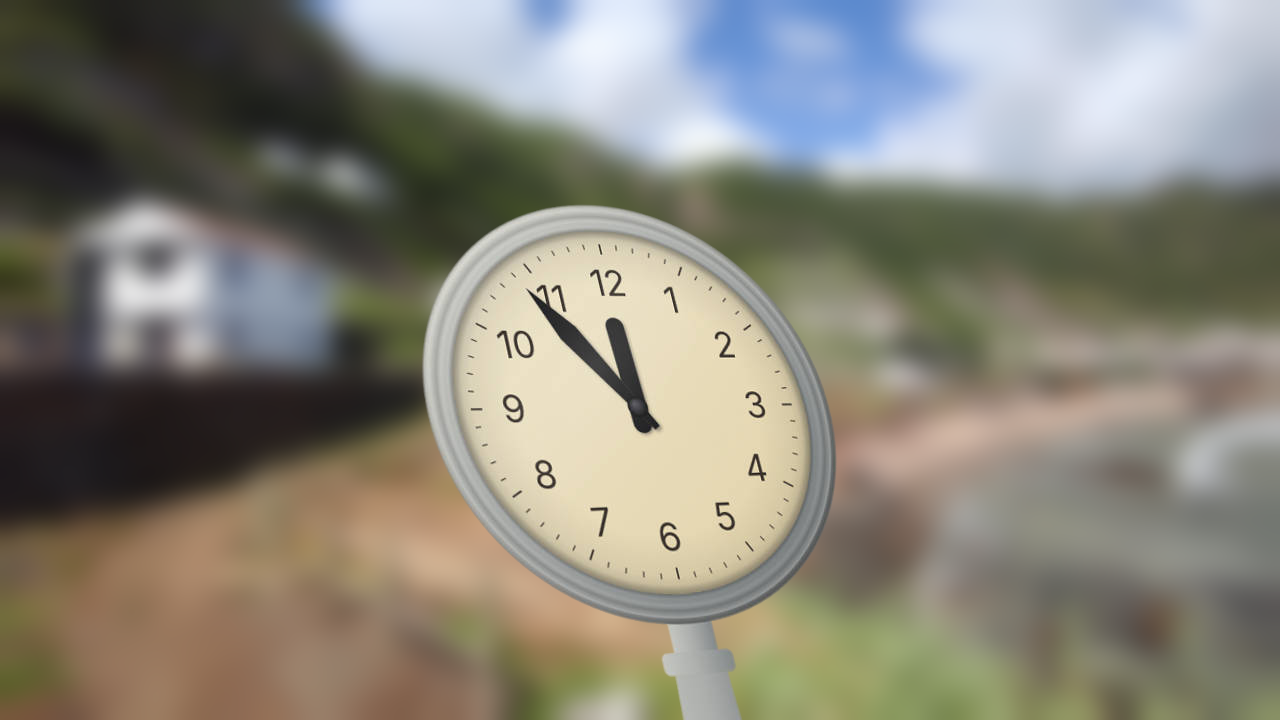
11h54
